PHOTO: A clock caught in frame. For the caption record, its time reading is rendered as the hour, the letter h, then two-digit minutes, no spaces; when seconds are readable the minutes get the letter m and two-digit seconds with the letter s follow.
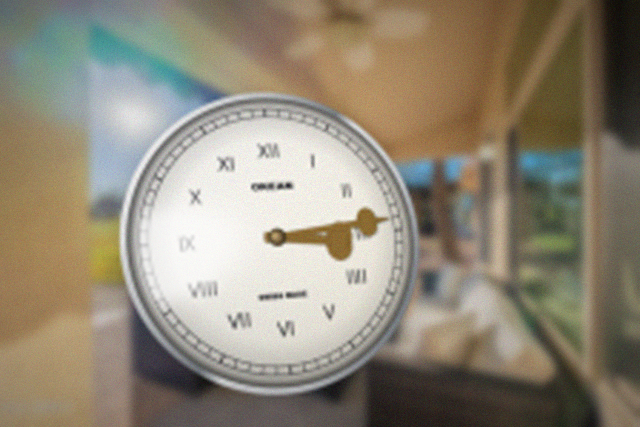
3h14
